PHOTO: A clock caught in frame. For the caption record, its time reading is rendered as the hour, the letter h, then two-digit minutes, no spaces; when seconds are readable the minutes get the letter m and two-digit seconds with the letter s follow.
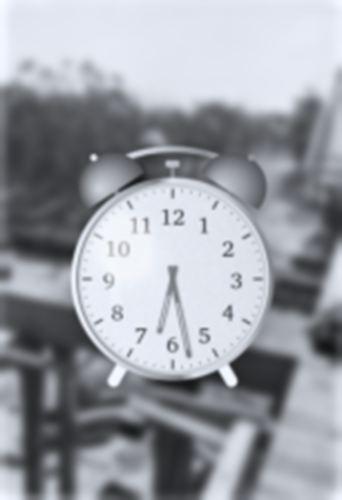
6h28
